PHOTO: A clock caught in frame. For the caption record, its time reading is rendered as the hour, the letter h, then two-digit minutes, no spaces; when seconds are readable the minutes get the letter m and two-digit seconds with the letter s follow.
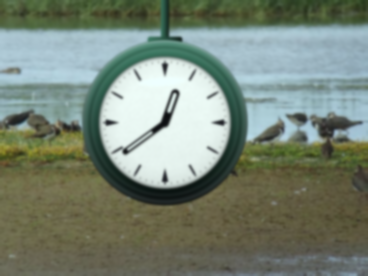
12h39
